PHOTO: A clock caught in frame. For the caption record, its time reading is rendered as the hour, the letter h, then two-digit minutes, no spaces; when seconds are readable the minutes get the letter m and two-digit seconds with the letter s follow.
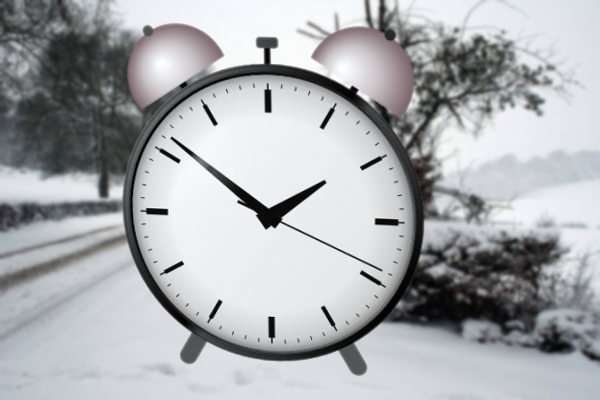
1h51m19s
